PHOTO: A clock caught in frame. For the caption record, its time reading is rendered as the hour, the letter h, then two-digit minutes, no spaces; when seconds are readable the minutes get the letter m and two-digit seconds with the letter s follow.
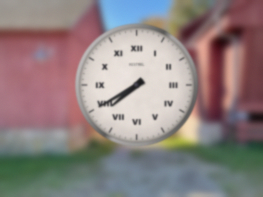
7h40
